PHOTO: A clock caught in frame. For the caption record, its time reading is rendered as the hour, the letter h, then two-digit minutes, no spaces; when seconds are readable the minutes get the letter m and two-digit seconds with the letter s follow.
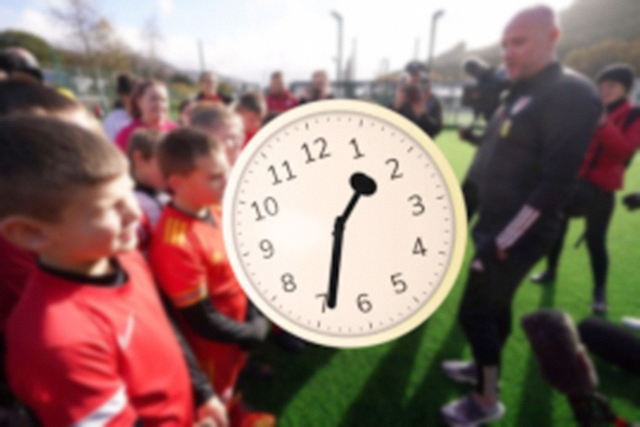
1h34
